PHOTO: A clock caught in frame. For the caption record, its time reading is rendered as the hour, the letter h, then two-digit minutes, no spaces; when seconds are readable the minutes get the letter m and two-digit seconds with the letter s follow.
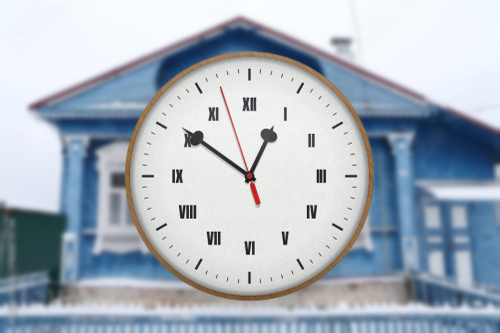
12h50m57s
